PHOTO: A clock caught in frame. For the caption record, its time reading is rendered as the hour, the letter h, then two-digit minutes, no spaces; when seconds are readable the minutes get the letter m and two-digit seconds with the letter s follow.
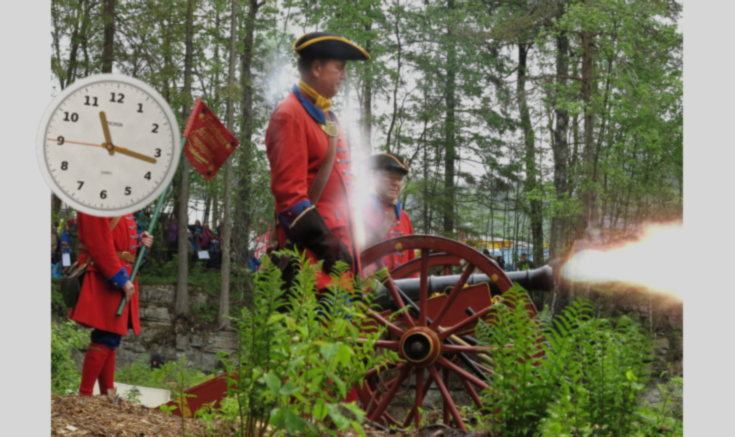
11h16m45s
